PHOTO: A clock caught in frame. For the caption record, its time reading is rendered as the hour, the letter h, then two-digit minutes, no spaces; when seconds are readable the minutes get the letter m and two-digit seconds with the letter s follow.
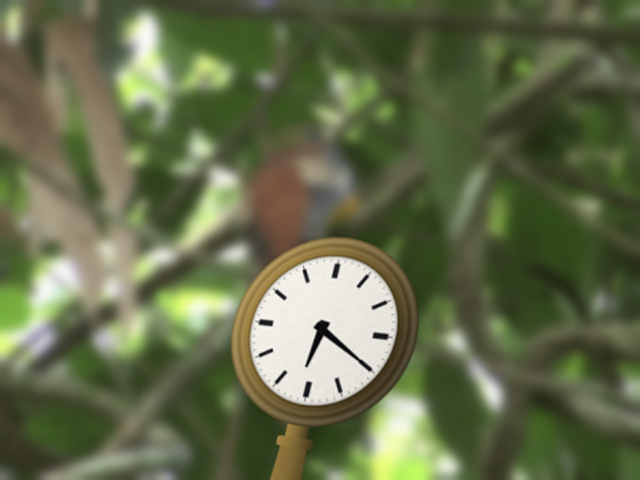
6h20
